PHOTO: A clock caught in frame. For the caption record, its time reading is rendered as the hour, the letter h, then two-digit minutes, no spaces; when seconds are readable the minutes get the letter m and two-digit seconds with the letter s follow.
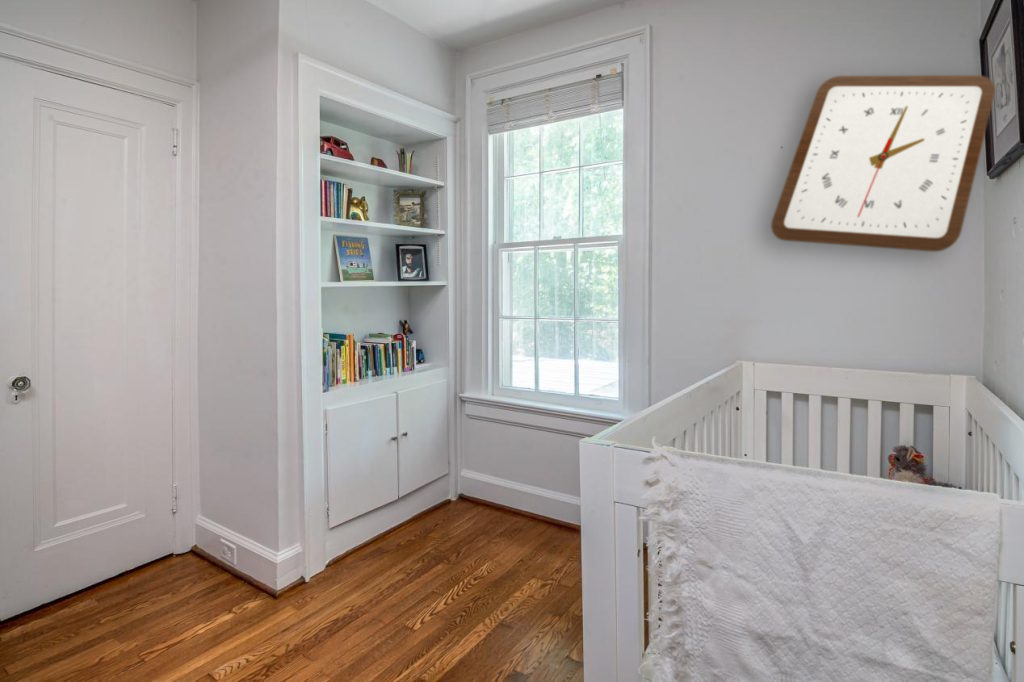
2h01m31s
